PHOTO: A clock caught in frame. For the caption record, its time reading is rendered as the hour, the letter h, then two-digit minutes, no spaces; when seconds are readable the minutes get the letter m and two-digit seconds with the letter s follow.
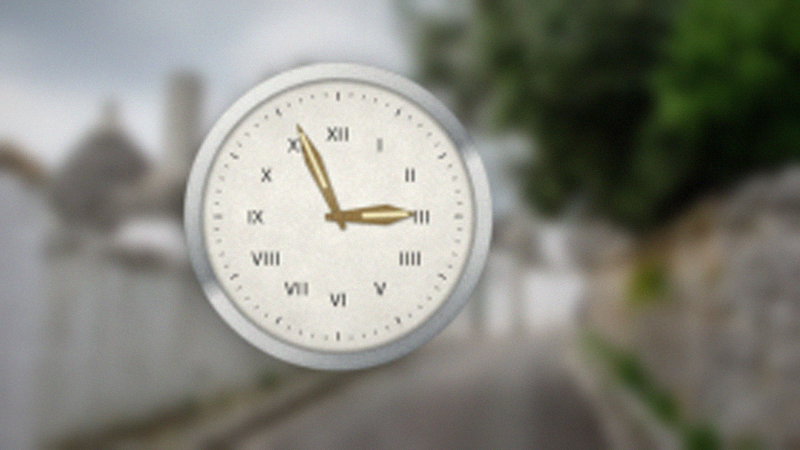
2h56
